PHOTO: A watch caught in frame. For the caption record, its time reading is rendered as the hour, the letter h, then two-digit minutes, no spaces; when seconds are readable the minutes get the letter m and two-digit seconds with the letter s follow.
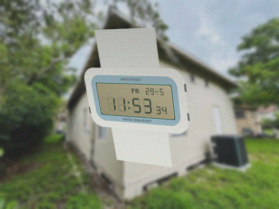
11h53m34s
